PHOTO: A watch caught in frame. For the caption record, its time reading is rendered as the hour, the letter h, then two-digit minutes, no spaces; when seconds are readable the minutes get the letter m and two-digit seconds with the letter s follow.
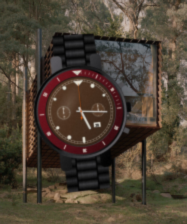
5h16
